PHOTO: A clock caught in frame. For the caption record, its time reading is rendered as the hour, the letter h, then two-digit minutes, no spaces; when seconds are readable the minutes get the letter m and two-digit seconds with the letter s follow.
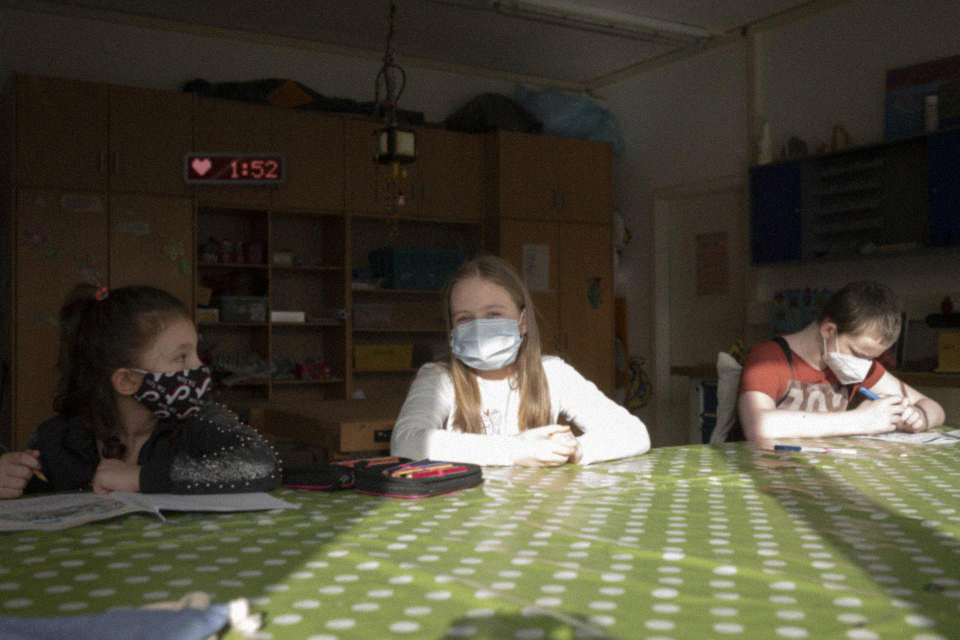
1h52
